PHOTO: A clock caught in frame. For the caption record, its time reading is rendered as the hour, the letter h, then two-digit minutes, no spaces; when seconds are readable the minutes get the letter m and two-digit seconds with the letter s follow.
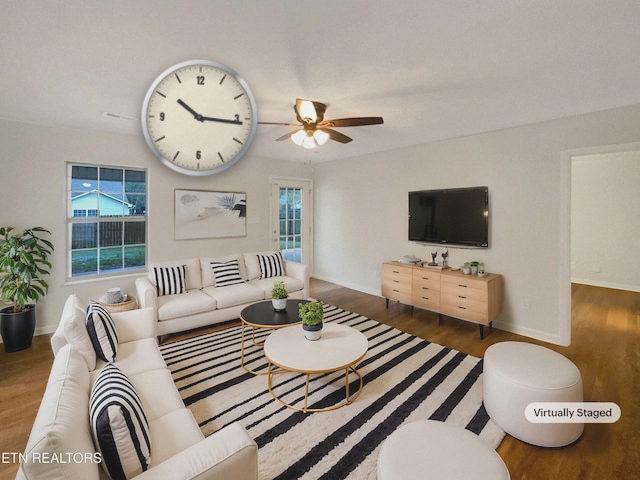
10h16
